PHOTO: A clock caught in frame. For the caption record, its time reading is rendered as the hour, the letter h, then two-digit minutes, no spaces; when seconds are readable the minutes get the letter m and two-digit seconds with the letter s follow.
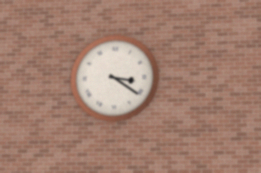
3h21
